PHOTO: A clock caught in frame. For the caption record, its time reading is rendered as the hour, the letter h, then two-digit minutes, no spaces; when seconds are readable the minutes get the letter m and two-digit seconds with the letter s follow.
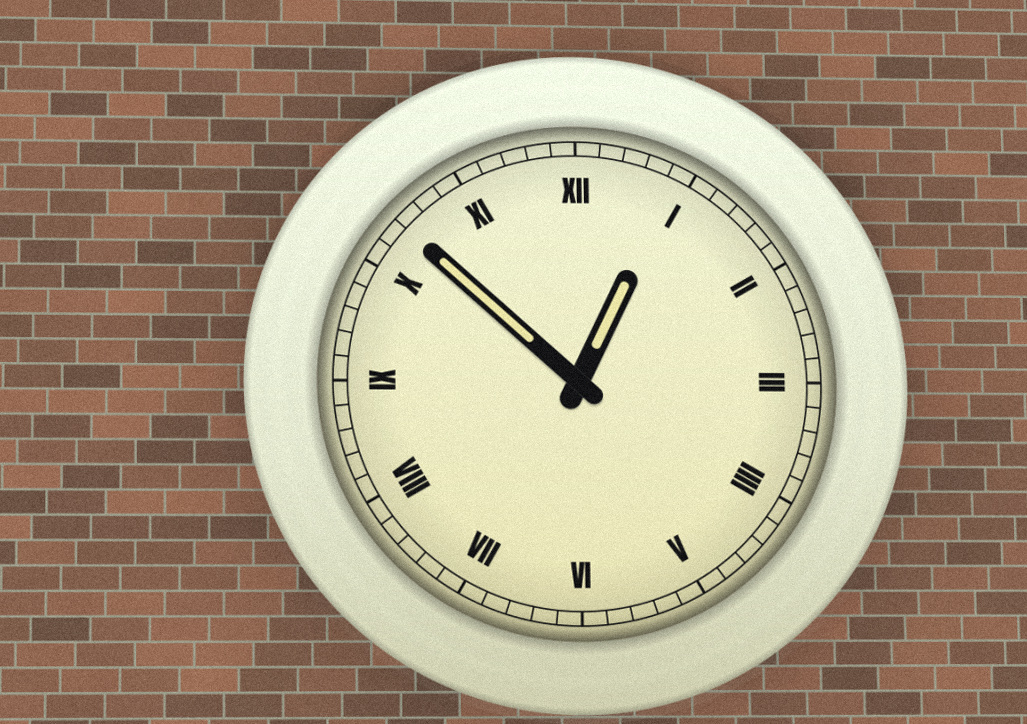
12h52
